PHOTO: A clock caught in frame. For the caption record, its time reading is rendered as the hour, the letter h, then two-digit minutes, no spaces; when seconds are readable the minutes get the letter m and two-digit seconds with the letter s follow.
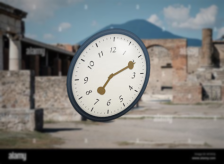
7h11
